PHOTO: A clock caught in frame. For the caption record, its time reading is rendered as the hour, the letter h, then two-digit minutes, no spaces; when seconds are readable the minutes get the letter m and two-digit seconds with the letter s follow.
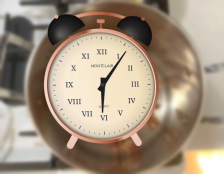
6h06
